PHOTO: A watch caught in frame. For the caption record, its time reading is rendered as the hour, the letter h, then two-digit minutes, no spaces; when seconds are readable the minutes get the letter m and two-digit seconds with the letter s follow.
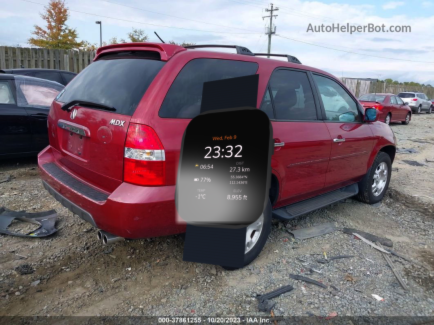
23h32
